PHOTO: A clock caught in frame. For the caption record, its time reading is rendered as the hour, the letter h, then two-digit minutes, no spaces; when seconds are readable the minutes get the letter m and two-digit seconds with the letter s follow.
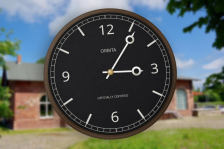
3h06
